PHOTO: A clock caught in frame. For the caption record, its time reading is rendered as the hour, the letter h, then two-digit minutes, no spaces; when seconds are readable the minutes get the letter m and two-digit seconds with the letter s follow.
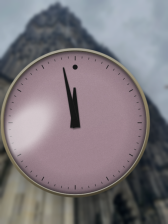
11h58
